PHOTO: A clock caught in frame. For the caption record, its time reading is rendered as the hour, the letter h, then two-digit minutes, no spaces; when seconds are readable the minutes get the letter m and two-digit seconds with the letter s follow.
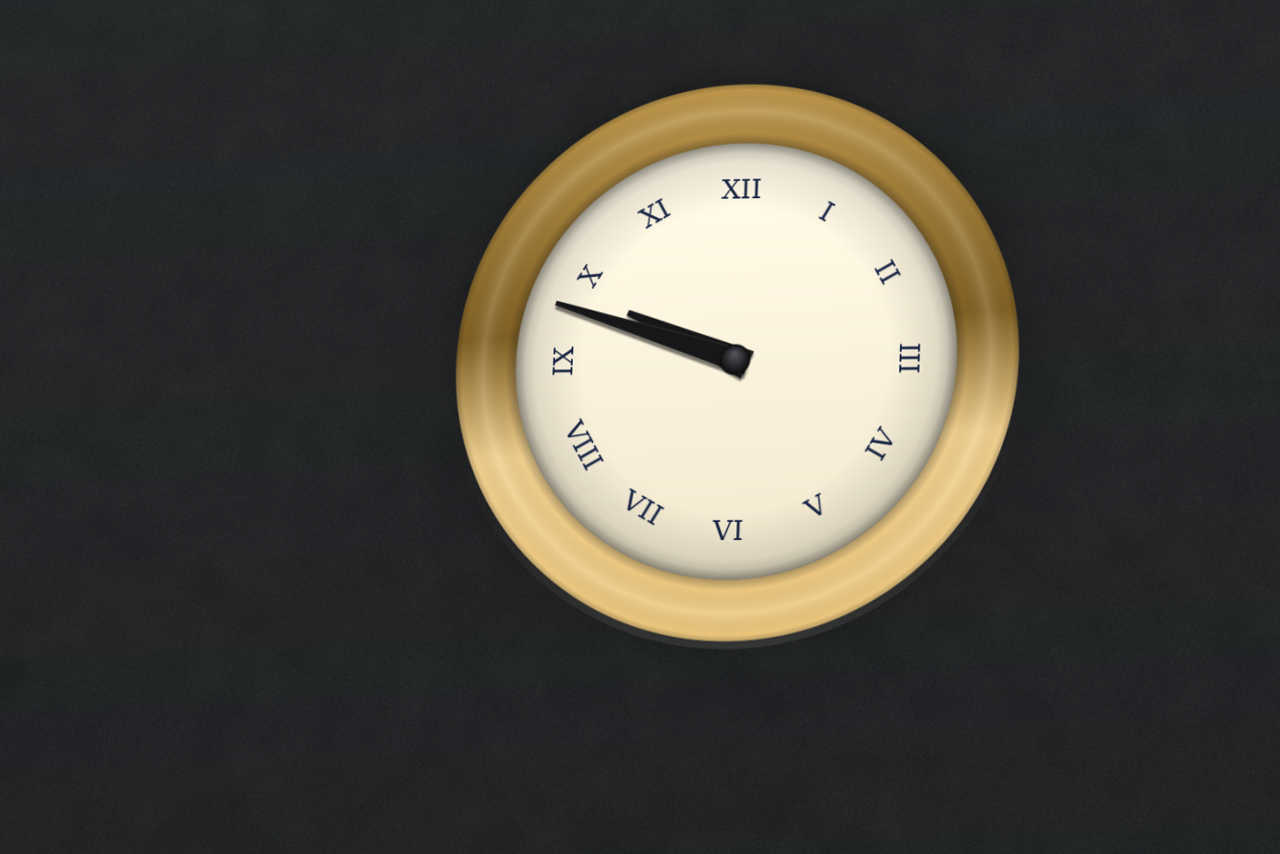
9h48
